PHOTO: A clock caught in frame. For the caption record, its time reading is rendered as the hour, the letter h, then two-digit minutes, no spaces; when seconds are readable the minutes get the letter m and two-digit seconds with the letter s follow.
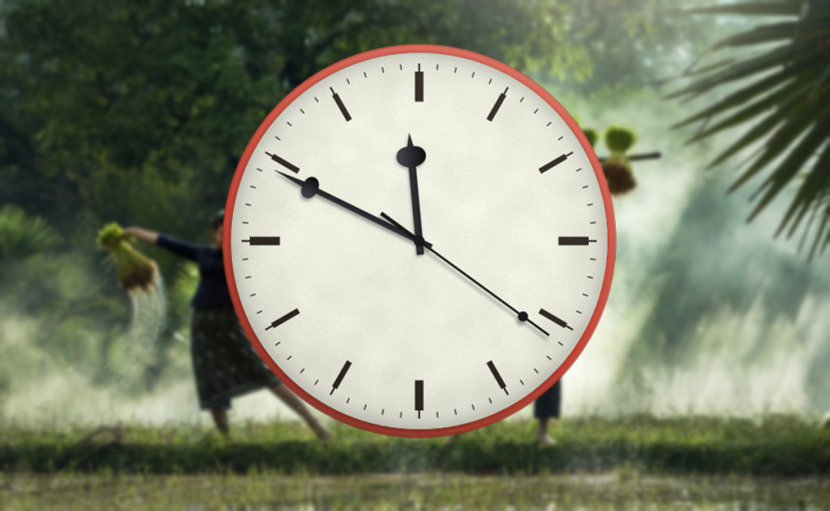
11h49m21s
